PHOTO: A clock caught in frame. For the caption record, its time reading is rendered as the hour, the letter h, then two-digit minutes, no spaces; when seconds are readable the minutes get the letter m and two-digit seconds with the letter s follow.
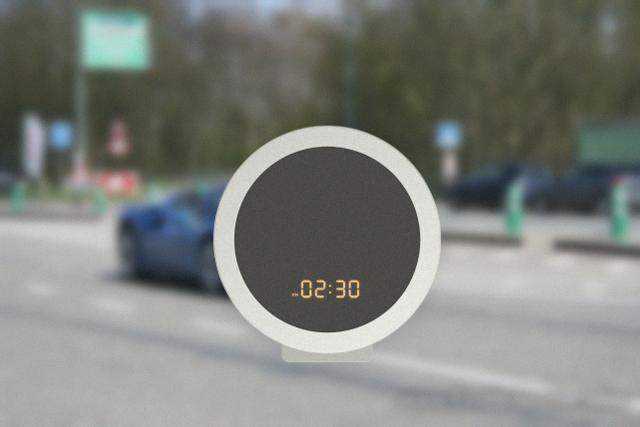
2h30
